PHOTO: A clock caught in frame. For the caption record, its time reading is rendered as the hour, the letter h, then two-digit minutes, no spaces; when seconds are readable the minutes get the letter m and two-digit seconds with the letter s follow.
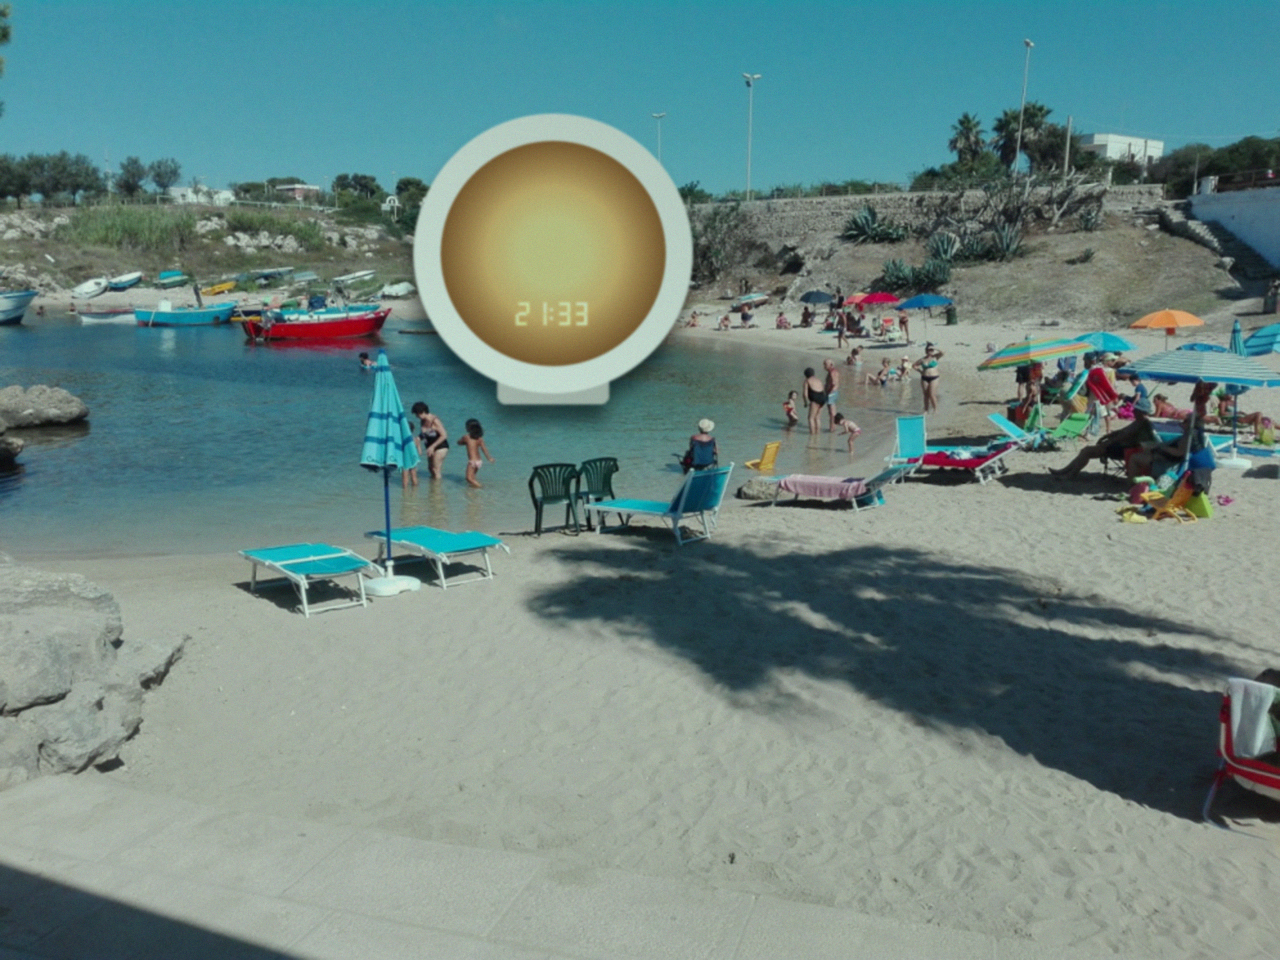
21h33
